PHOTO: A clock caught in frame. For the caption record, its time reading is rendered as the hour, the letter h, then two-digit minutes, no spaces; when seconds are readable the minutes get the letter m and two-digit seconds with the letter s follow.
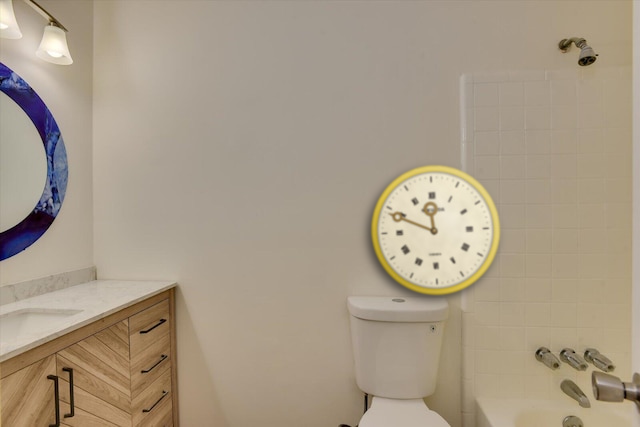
11h49
